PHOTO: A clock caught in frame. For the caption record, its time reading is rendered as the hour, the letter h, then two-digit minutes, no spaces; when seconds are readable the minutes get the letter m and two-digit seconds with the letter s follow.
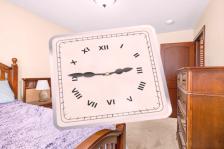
2h46
